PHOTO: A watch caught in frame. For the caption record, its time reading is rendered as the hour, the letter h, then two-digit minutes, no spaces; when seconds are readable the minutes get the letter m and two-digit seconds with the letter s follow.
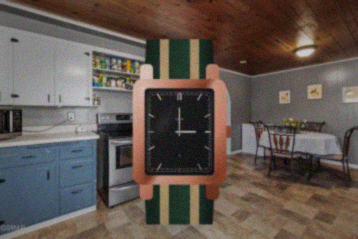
3h00
